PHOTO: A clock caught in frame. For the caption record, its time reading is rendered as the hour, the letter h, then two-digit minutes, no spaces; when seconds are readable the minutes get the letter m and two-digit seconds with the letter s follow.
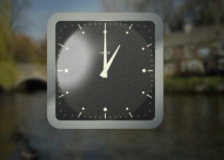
1h00
